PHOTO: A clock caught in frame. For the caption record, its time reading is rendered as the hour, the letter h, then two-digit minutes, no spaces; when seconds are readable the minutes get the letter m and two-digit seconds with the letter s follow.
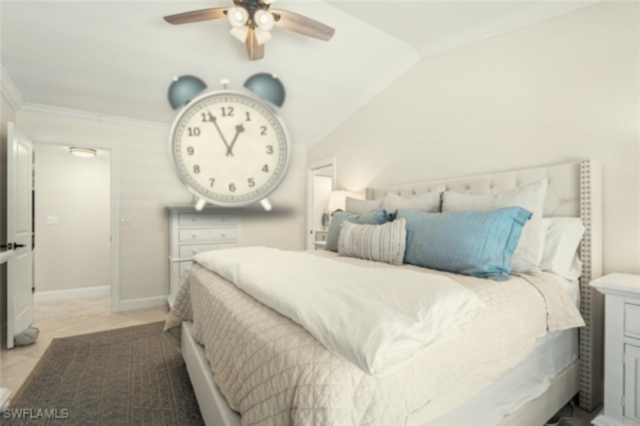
12h56
